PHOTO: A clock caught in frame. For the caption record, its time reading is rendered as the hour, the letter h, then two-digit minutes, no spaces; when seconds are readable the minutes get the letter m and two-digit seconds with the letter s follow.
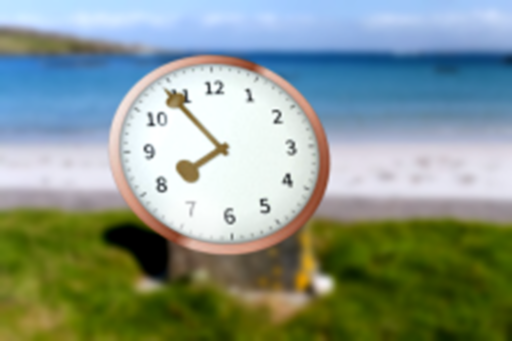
7h54
